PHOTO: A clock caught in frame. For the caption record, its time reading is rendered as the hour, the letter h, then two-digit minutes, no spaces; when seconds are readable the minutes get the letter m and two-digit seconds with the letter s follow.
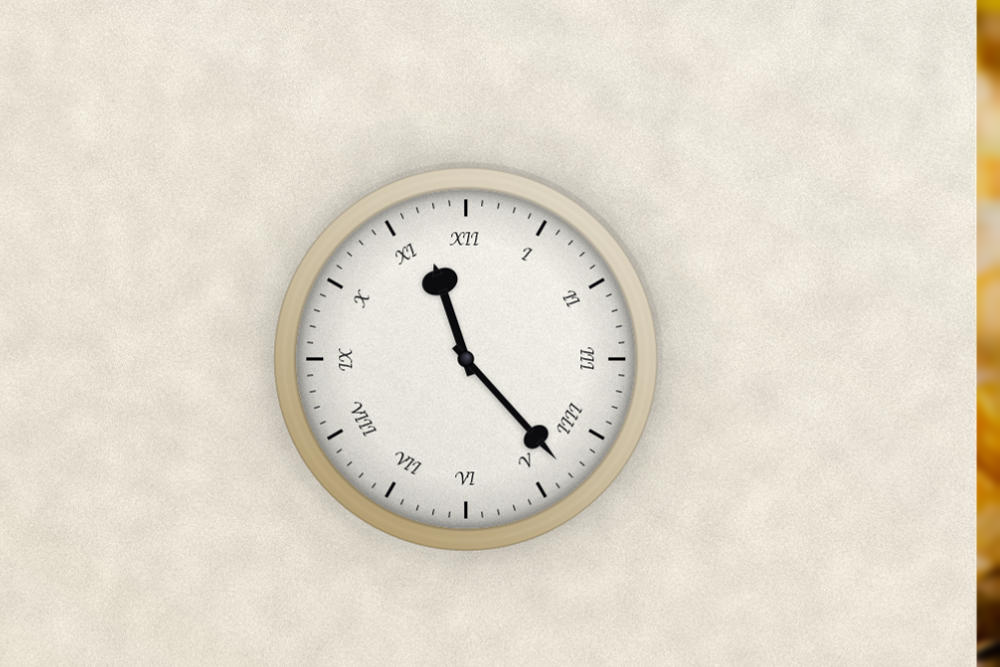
11h23
